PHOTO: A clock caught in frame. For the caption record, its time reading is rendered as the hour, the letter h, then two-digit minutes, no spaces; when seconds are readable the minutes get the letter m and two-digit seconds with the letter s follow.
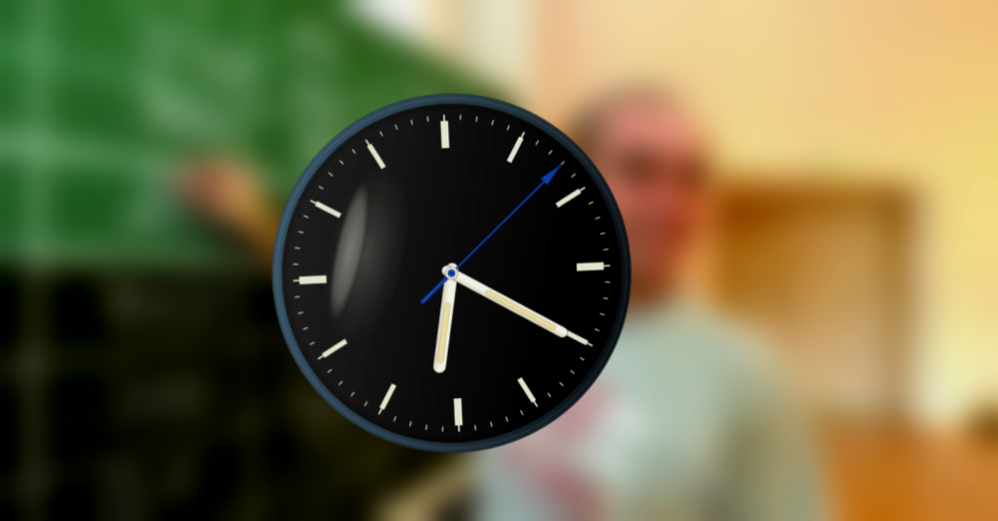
6h20m08s
